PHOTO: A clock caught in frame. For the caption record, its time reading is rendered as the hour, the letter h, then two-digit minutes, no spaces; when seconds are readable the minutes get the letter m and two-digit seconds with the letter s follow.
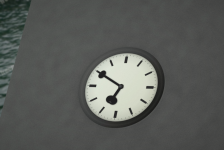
6h50
